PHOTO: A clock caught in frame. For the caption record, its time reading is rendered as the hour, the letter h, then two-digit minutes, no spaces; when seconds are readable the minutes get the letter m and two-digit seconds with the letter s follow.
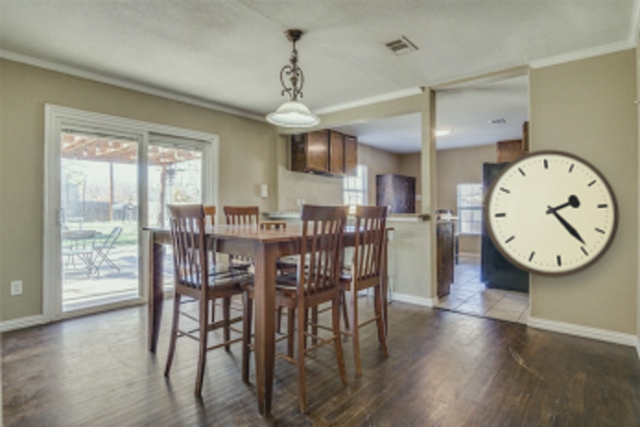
2h24
